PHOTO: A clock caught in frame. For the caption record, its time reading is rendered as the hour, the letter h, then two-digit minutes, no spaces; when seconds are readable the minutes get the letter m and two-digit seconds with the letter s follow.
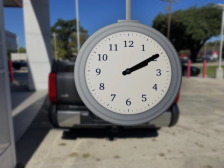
2h10
